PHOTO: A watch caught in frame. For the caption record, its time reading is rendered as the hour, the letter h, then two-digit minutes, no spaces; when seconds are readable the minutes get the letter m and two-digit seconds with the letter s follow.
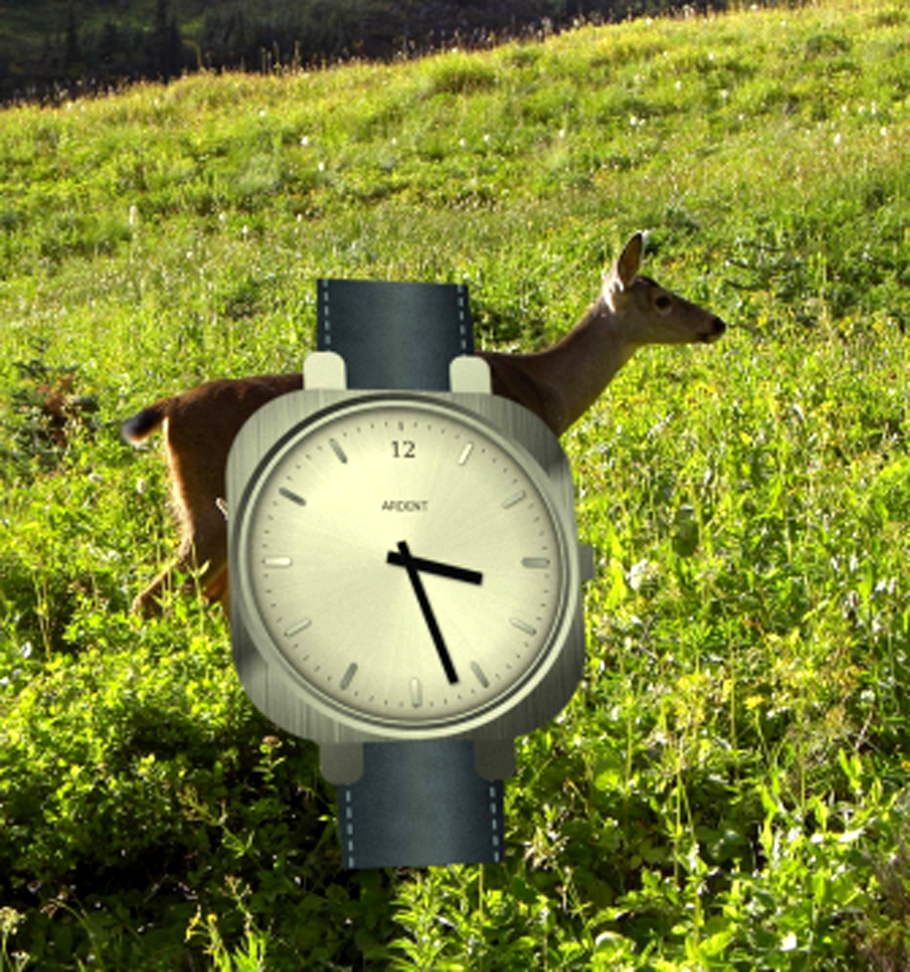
3h27
